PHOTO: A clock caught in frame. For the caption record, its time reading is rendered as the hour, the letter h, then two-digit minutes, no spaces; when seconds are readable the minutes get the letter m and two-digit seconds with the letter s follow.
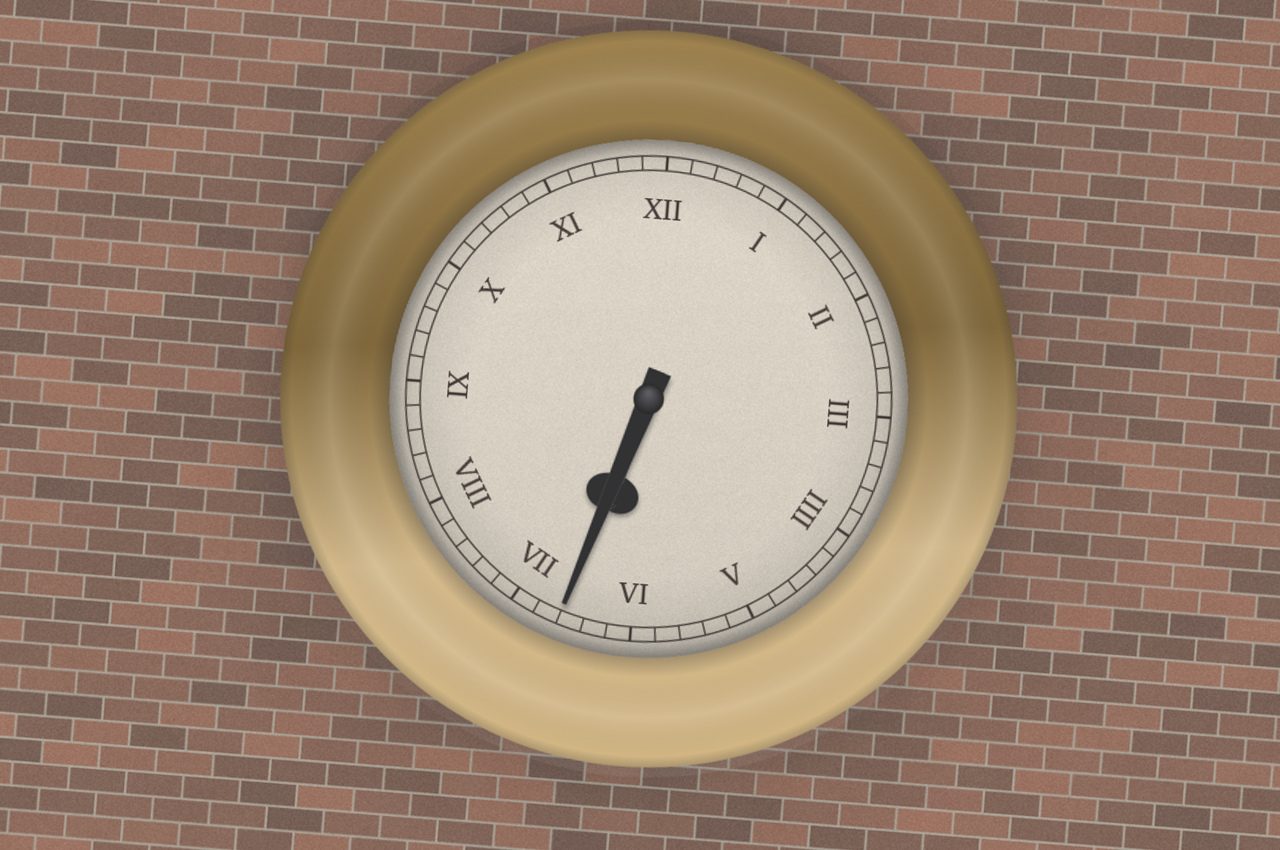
6h33
